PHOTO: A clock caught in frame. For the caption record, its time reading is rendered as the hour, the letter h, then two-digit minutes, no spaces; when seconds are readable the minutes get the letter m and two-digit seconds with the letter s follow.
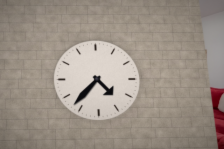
4h37
